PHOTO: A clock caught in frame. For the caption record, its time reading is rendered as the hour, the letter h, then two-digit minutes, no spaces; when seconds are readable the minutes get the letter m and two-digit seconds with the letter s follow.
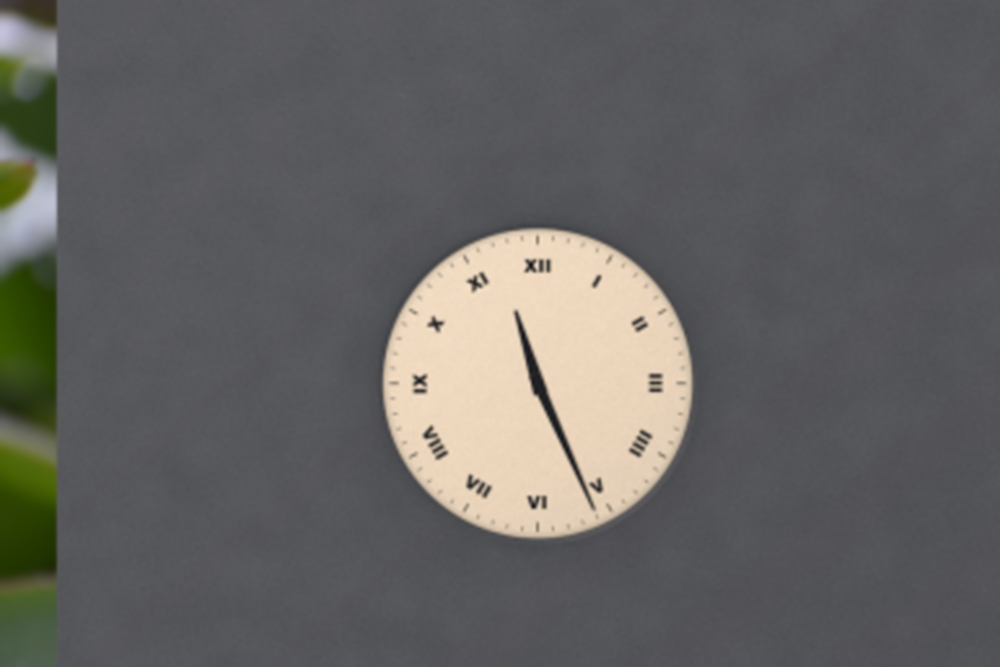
11h26
